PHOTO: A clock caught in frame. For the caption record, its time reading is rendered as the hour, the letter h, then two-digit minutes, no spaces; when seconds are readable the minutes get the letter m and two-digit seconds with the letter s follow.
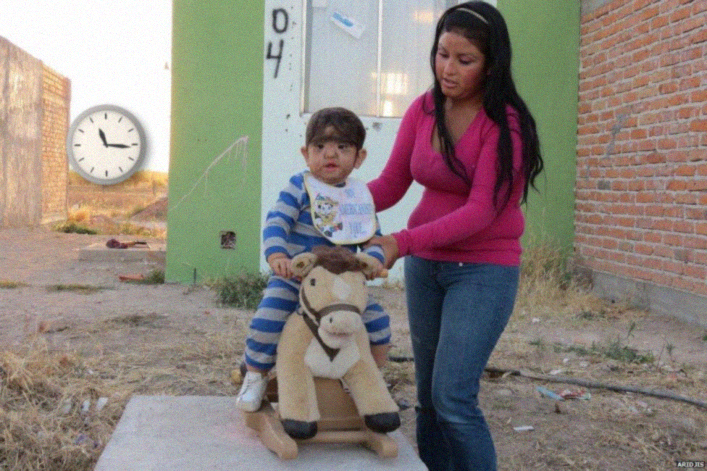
11h16
